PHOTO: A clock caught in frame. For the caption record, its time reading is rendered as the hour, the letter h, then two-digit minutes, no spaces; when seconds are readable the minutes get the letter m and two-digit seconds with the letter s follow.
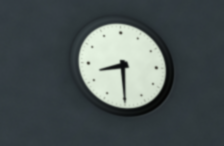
8h30
